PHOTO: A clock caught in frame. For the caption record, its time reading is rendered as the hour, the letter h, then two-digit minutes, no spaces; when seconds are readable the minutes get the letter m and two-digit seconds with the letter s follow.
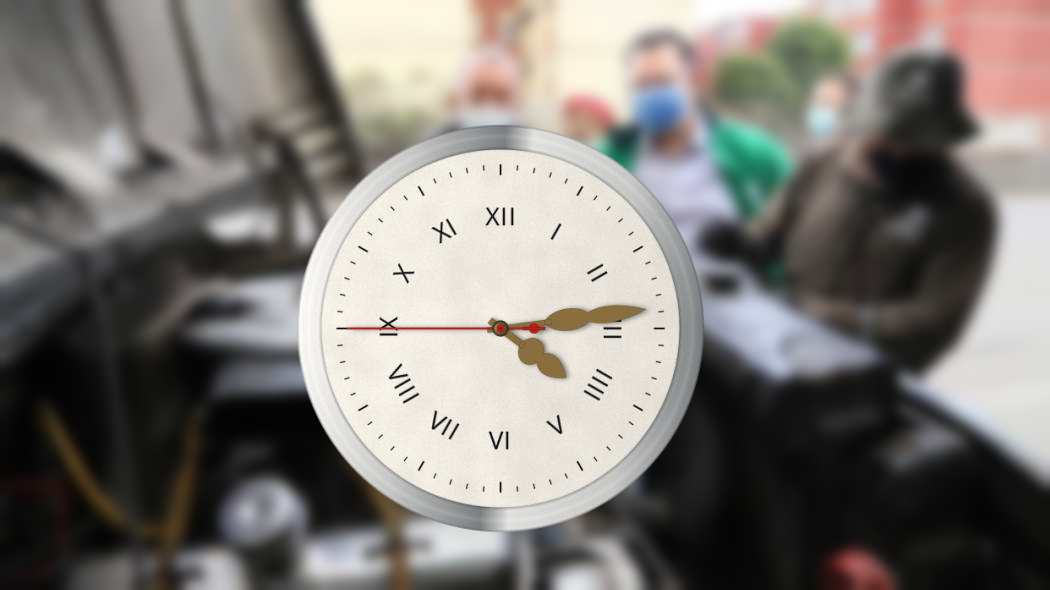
4h13m45s
